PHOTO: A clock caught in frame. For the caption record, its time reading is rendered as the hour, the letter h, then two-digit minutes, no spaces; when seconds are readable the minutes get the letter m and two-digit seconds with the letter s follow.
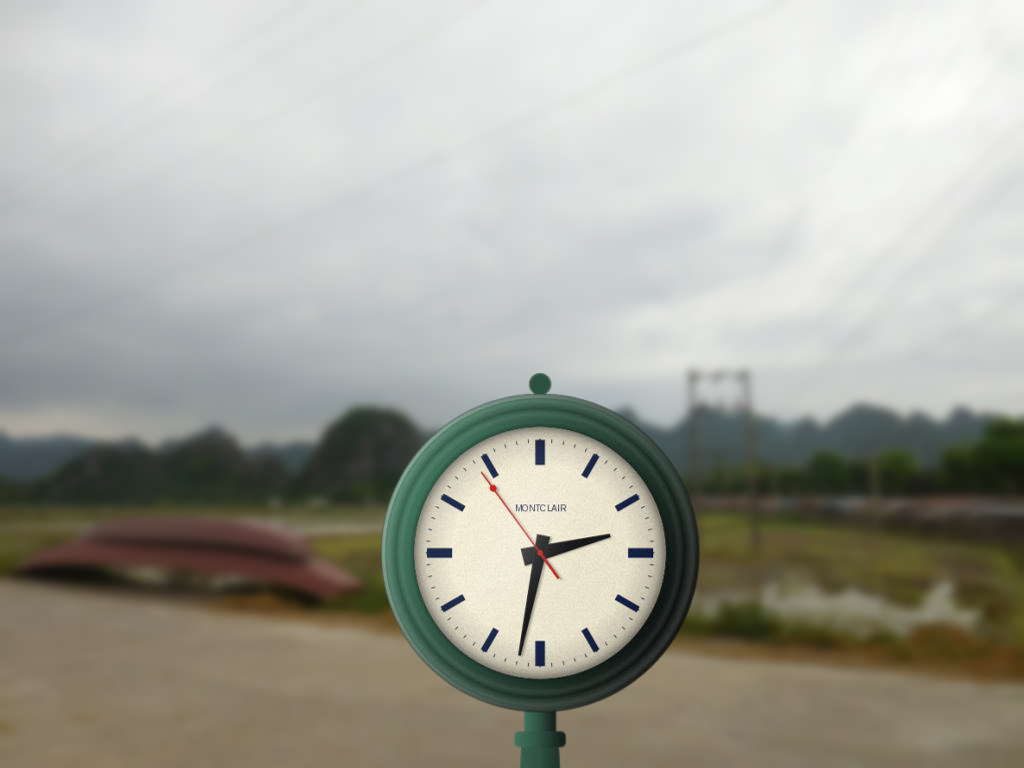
2h31m54s
